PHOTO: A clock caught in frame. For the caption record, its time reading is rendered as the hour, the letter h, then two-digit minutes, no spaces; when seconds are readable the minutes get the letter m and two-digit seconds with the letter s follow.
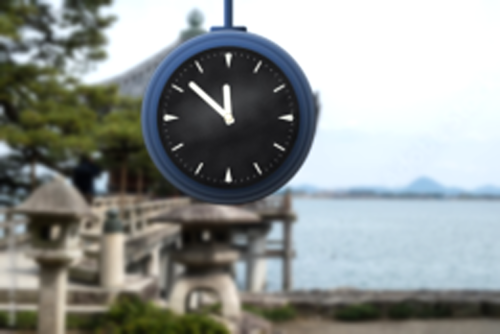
11h52
